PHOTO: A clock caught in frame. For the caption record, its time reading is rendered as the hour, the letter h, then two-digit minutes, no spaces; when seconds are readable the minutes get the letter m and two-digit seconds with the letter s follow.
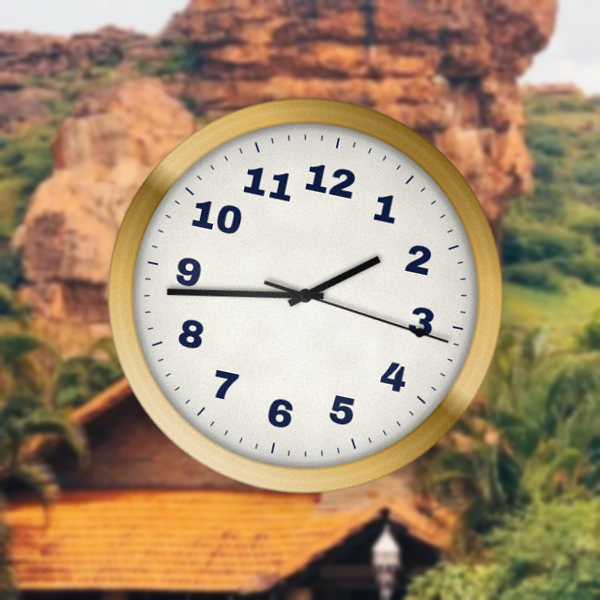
1h43m16s
